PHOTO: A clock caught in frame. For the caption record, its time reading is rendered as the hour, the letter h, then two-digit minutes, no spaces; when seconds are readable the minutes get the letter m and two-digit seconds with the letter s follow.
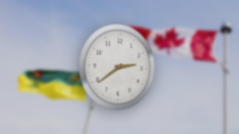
2h39
